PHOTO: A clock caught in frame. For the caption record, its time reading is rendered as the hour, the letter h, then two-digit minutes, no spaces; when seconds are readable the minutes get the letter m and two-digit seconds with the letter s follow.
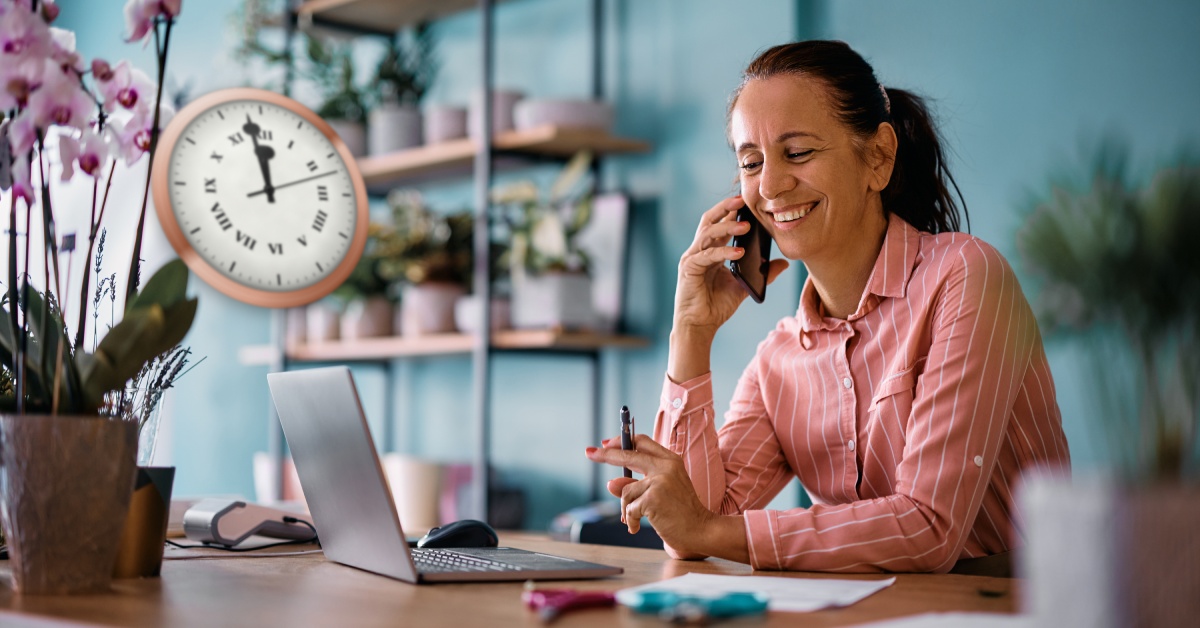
11h58m12s
